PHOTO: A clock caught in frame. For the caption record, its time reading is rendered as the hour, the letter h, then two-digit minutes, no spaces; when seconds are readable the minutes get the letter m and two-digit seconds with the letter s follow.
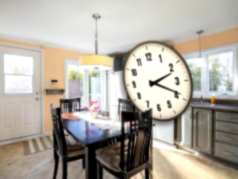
2h19
